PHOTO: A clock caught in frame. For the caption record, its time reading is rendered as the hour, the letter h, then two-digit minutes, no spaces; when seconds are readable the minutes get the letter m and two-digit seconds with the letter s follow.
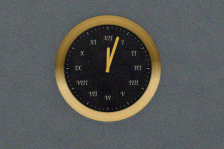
12h03
